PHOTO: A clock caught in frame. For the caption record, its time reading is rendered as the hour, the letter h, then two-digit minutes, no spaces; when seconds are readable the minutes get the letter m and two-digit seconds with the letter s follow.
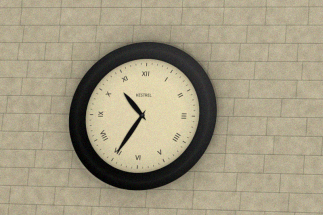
10h35
